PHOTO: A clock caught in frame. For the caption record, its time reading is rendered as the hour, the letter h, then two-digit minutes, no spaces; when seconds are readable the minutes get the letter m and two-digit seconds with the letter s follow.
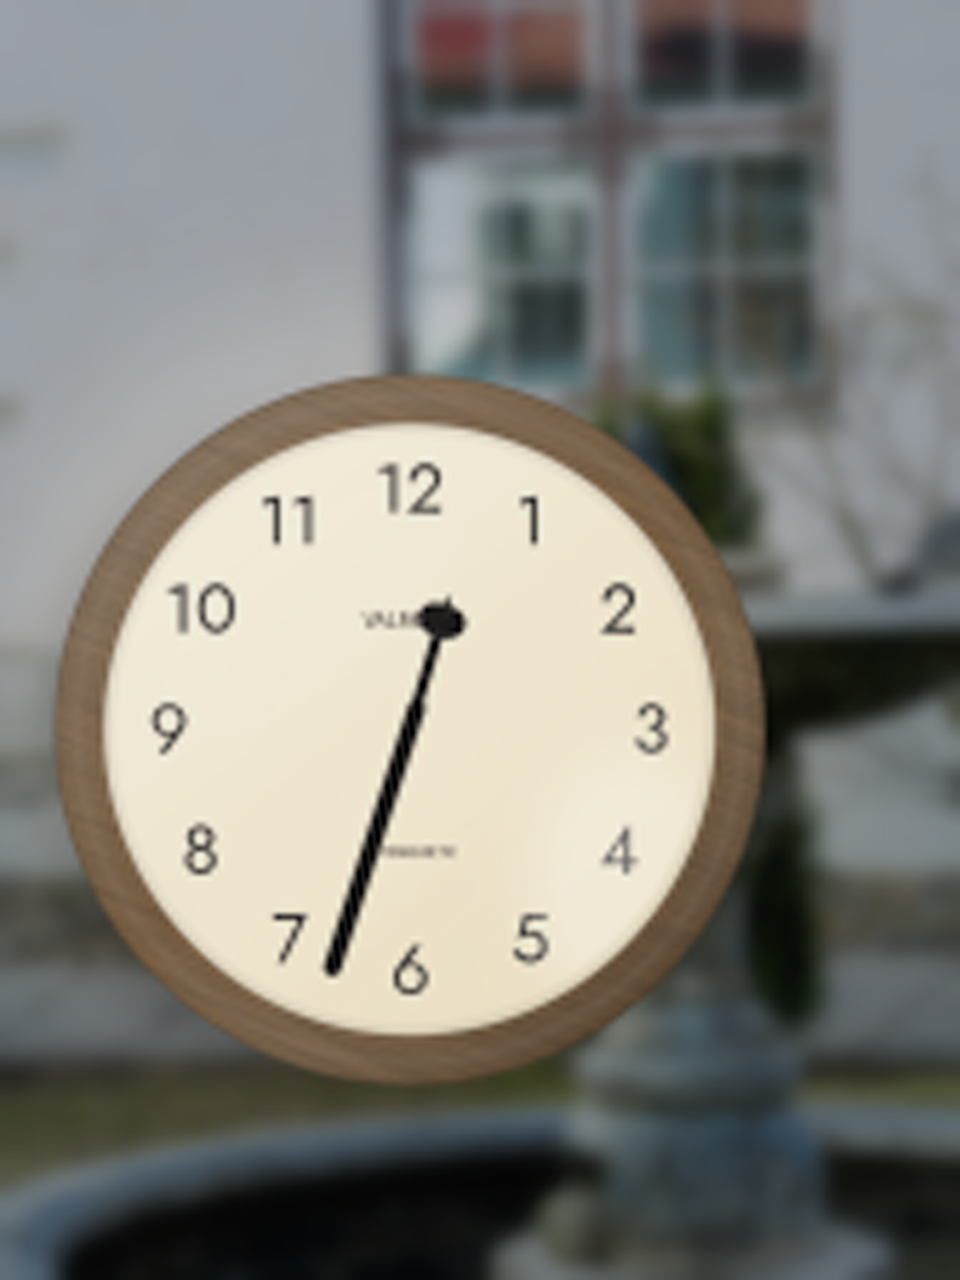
12h33
